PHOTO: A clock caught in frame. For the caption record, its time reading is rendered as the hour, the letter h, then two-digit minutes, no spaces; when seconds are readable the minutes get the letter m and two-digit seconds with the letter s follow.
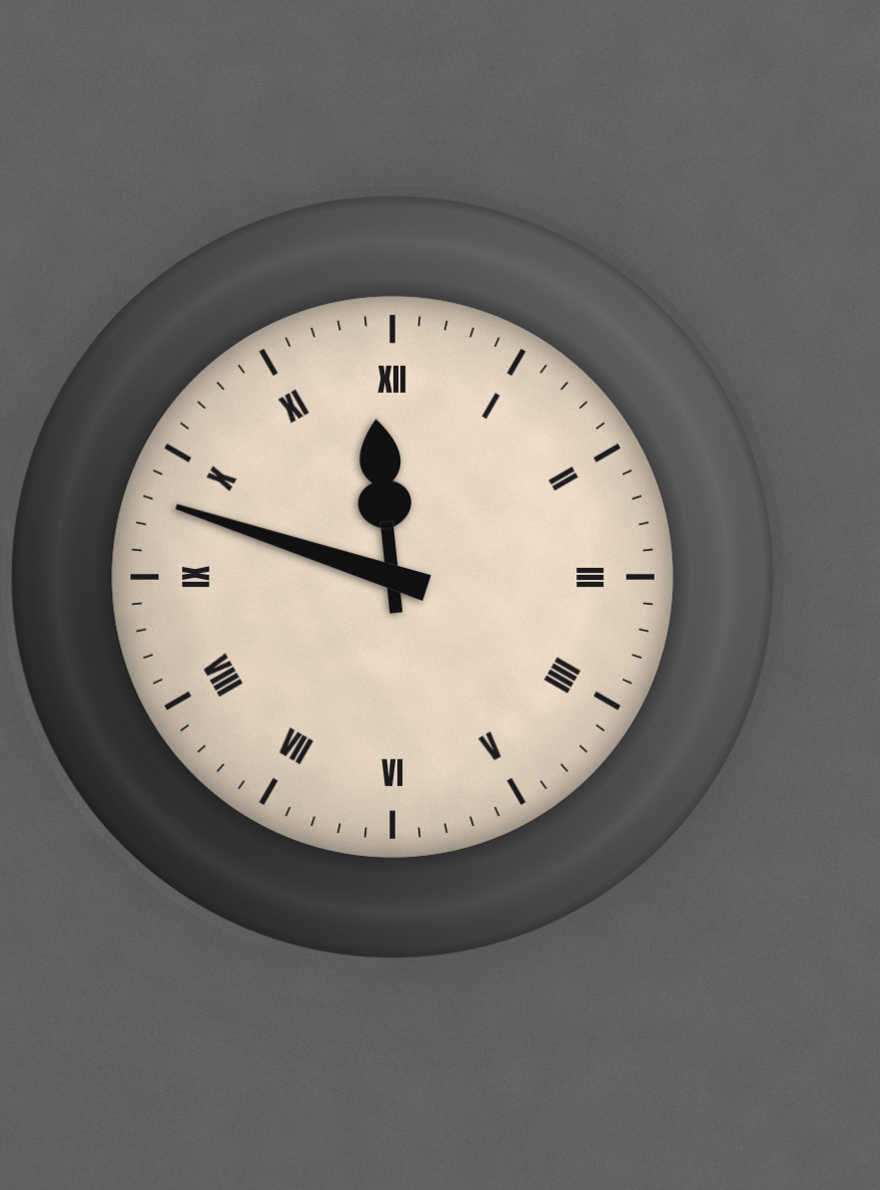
11h48
